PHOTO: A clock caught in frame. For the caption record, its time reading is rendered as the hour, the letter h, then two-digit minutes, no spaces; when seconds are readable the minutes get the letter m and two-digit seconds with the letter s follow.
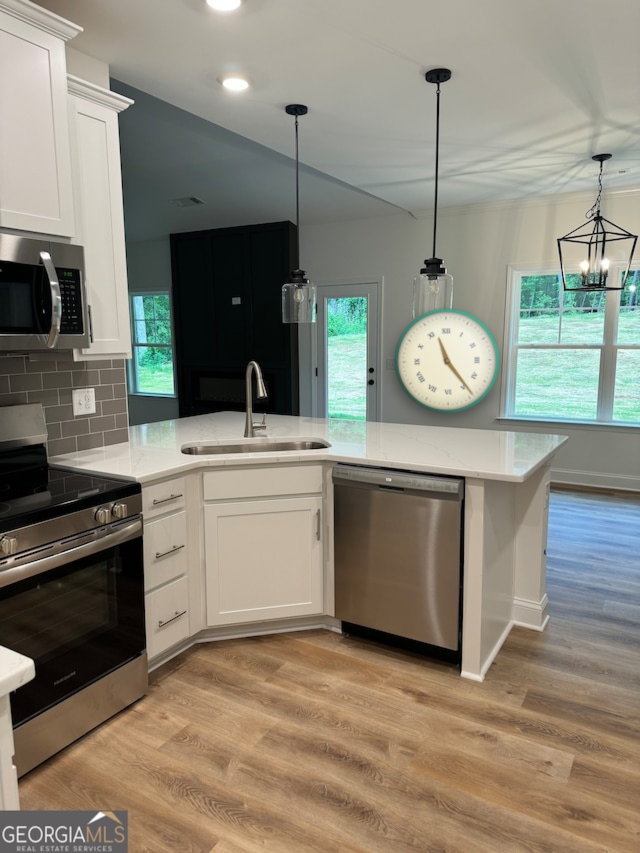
11h24
